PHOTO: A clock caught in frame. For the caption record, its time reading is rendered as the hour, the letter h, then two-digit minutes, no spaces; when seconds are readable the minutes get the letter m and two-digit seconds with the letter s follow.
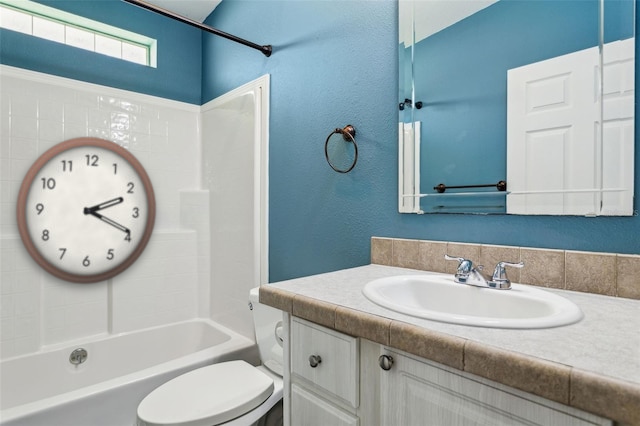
2h19
